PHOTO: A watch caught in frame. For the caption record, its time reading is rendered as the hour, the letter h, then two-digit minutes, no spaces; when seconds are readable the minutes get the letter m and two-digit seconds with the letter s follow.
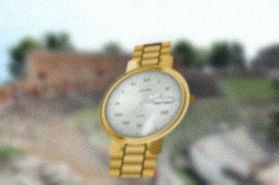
2h15
